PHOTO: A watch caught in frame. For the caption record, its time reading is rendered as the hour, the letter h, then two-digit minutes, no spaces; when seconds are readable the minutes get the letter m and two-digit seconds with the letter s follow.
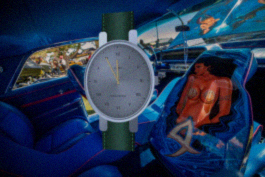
11h55
